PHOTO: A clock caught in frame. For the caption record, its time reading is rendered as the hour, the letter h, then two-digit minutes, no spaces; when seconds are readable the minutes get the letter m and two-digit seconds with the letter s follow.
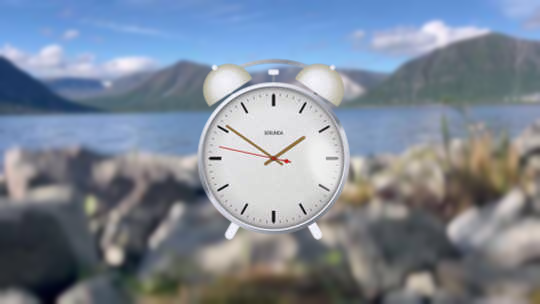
1h50m47s
